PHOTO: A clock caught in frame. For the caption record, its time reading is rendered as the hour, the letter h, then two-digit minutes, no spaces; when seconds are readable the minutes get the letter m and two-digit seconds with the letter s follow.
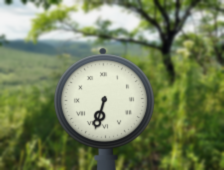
6h33
